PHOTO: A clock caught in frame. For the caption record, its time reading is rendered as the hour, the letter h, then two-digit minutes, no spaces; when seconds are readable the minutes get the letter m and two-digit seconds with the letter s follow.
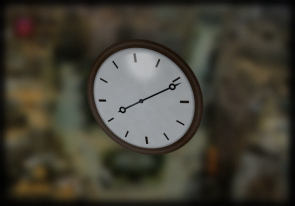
8h11
